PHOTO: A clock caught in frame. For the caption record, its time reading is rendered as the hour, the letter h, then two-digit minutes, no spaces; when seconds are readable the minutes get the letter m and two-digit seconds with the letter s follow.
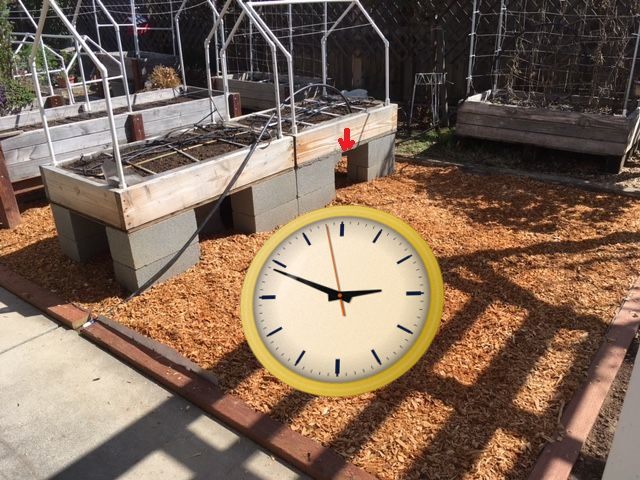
2h48m58s
